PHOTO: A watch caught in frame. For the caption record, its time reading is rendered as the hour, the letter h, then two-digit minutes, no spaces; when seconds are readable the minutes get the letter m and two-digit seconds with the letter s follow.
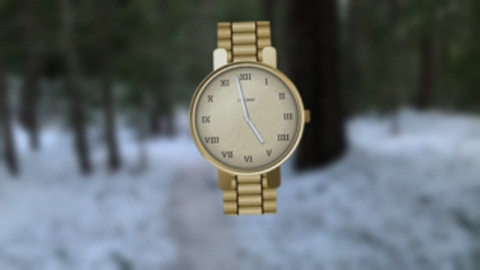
4h58
